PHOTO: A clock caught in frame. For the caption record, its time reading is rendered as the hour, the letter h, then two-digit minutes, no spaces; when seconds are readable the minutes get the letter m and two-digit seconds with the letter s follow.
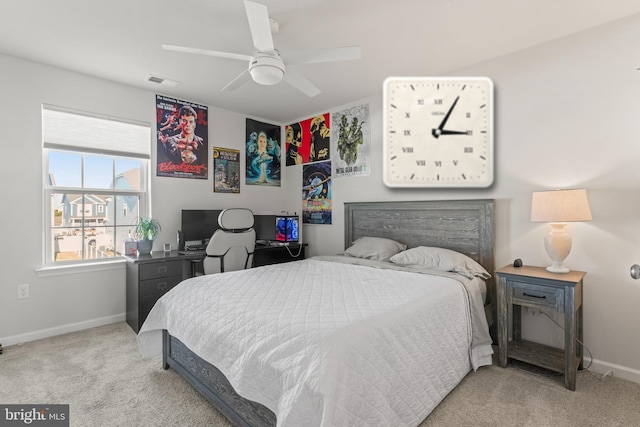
3h05
